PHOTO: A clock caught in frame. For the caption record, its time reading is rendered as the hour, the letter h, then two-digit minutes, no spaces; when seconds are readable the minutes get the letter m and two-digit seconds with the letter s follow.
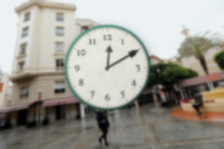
12h10
